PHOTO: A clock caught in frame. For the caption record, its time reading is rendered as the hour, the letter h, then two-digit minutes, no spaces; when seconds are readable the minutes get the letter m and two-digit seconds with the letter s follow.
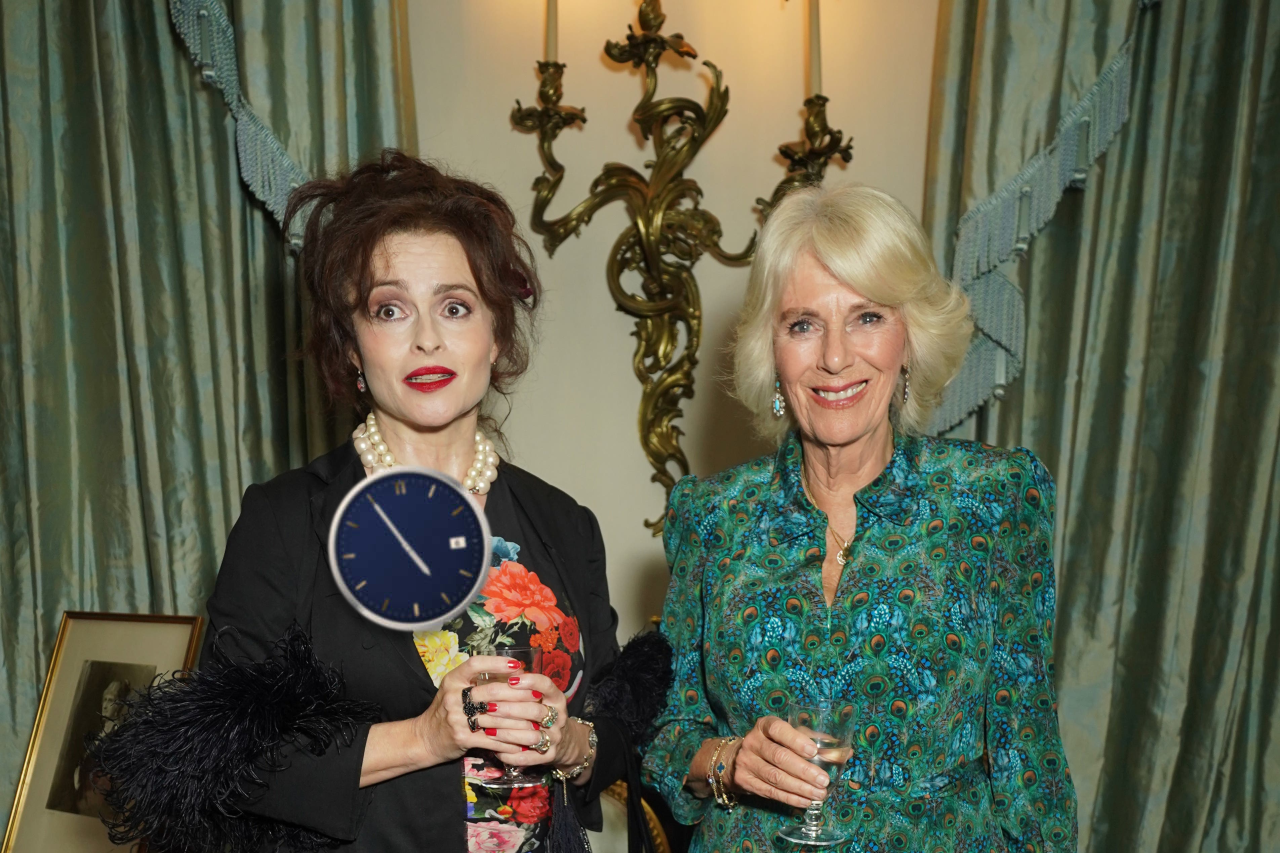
4h55
